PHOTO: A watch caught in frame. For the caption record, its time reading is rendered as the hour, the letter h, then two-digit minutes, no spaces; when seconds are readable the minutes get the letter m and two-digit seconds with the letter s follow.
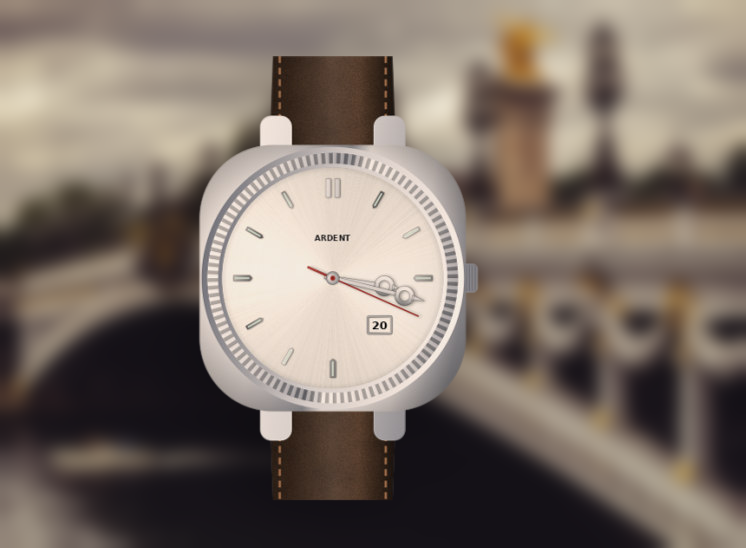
3h17m19s
